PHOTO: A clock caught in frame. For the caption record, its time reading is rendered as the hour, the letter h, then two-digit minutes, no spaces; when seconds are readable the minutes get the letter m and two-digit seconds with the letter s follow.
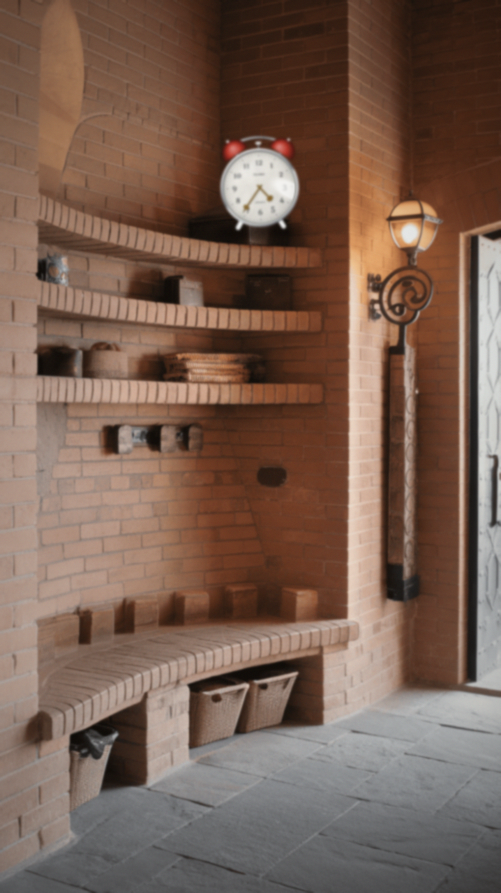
4h36
